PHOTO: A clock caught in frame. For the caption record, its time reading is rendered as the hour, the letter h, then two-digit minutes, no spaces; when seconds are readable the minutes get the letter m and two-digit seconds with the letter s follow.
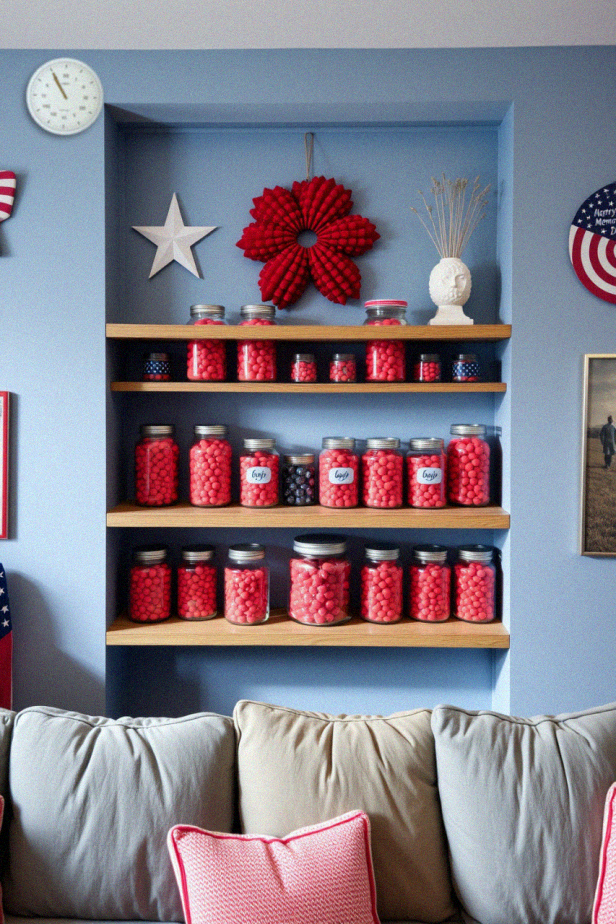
10h55
